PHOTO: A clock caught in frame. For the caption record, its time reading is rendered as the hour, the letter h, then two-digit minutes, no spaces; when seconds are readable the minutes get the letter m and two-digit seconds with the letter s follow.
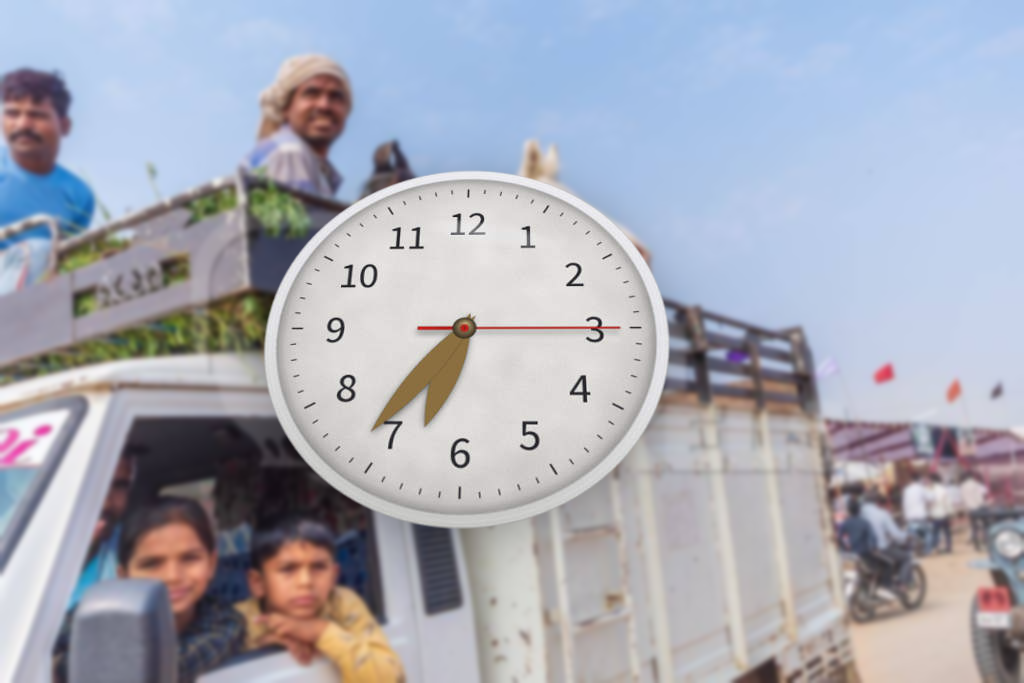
6h36m15s
